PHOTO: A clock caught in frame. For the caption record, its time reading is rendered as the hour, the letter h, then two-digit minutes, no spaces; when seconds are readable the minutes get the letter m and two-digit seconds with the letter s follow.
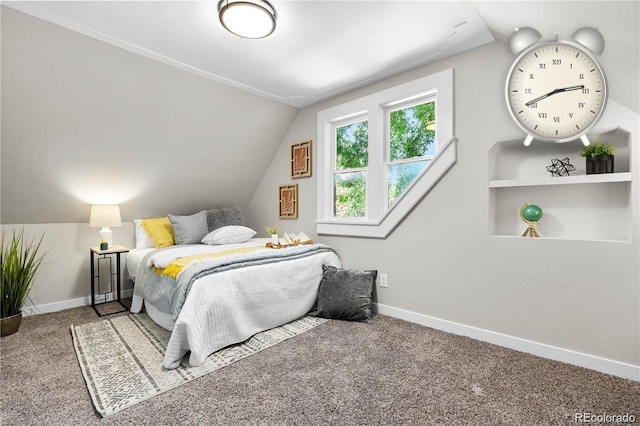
2h41
